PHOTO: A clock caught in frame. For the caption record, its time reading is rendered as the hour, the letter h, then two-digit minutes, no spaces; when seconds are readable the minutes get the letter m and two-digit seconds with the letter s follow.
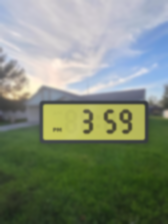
3h59
